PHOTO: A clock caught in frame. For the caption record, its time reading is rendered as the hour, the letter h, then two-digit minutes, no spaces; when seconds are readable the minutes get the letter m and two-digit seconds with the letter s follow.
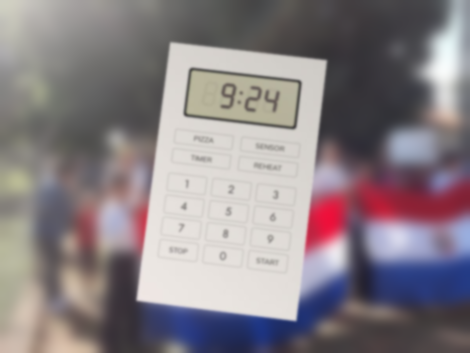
9h24
